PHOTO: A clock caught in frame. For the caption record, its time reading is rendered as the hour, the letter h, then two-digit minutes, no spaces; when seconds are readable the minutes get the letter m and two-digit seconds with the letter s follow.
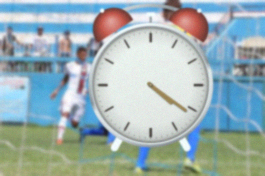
4h21
